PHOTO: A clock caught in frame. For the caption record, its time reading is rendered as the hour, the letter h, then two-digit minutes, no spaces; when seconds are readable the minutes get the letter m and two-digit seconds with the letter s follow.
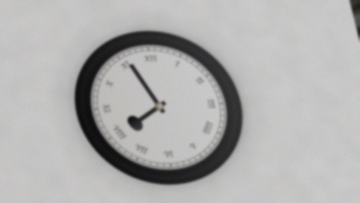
7h56
